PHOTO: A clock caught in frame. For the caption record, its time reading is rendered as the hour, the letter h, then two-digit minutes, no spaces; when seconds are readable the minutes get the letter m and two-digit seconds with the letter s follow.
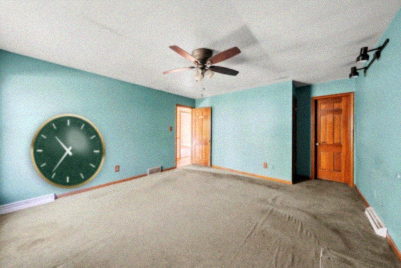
10h36
